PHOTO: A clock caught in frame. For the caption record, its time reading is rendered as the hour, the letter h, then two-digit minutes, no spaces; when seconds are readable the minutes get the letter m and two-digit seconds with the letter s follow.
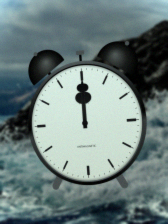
12h00
